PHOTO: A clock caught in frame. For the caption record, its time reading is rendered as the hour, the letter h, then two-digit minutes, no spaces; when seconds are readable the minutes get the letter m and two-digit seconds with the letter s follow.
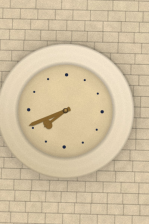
7h41
